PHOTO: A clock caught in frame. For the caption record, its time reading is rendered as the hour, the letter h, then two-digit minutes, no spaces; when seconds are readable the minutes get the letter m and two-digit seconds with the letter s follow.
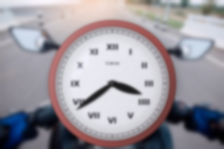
3h39
